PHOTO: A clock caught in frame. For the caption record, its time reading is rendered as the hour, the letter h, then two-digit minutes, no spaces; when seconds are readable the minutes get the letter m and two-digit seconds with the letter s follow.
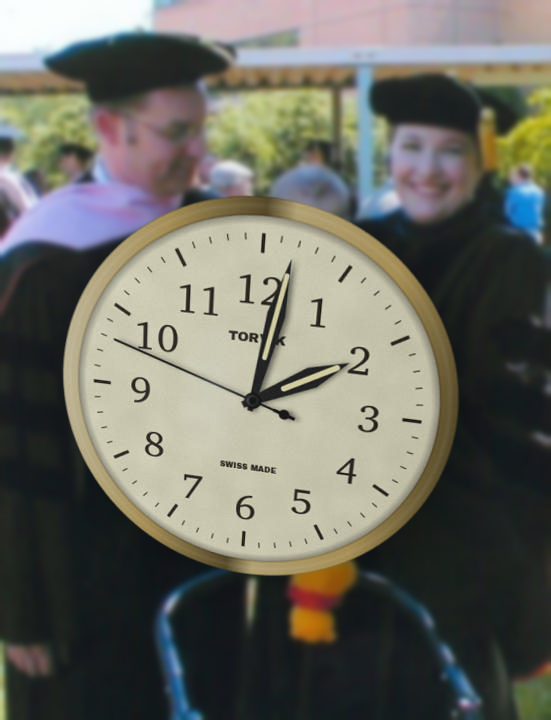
2h01m48s
